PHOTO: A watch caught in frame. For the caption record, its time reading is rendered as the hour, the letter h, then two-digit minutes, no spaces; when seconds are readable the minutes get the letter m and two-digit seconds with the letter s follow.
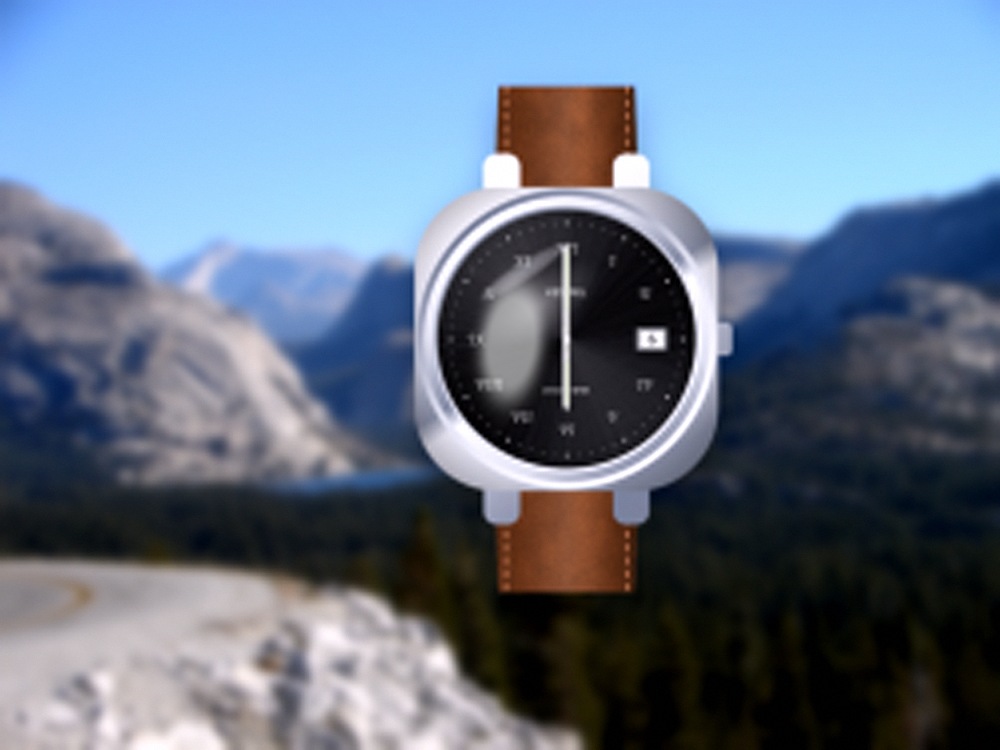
6h00
